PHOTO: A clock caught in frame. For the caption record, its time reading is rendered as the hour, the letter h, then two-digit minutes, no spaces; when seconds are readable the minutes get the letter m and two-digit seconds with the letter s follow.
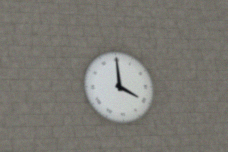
4h00
